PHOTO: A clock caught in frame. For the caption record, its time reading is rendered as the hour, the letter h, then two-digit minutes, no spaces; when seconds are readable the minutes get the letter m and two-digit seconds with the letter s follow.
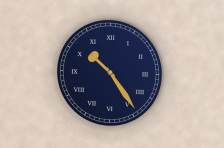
10h24
